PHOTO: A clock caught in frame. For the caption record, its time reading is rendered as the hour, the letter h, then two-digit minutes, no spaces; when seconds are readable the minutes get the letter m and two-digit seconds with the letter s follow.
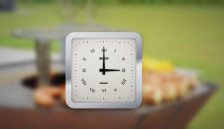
3h00
